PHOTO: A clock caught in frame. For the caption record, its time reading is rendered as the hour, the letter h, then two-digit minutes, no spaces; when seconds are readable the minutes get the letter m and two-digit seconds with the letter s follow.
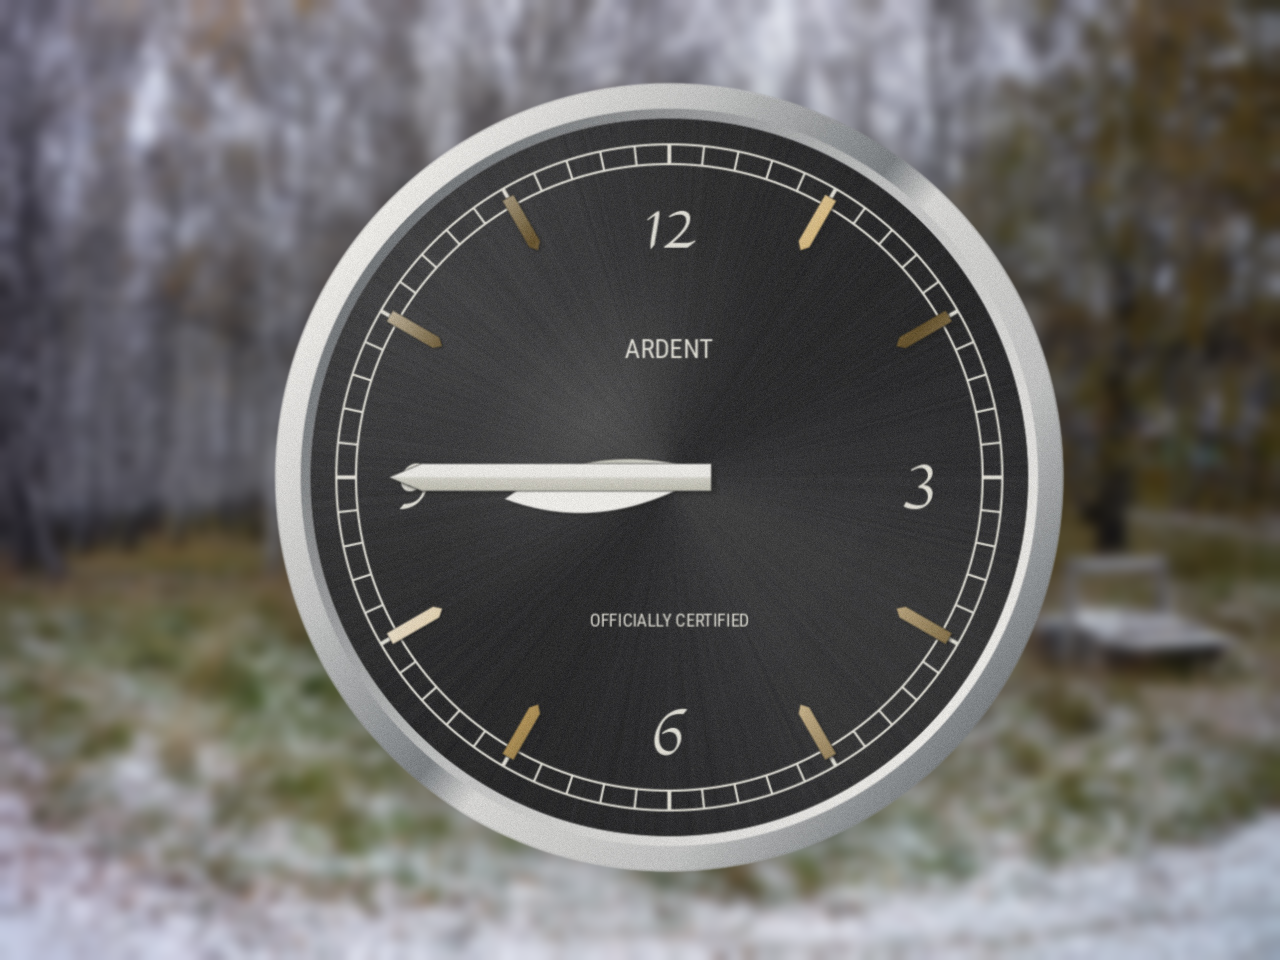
8h45
